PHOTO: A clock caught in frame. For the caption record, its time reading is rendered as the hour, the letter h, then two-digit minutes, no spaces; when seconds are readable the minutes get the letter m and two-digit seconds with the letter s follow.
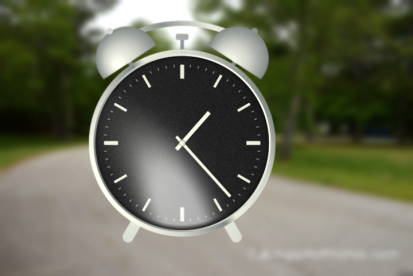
1h23
